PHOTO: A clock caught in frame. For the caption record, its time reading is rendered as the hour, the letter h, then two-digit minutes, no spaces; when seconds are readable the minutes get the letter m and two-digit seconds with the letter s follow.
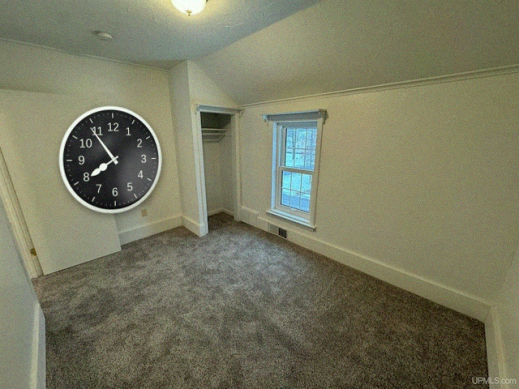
7h54
